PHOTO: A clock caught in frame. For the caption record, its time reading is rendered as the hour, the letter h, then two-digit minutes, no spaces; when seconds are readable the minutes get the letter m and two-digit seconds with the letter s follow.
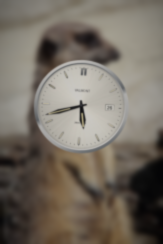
5h42
